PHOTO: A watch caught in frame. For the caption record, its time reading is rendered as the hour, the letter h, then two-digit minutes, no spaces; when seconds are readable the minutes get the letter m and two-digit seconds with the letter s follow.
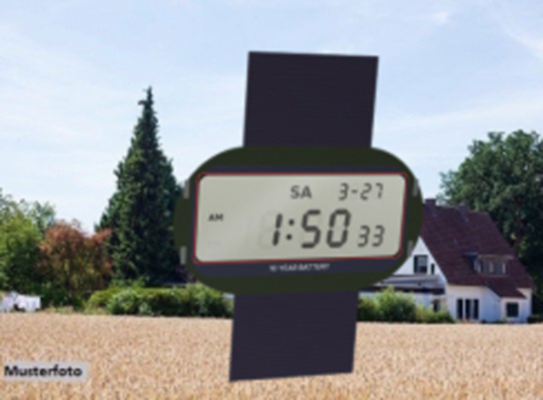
1h50m33s
